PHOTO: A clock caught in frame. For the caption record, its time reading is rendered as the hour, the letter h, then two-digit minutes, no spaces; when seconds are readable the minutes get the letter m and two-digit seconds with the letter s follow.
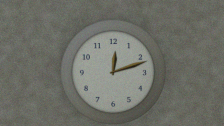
12h12
